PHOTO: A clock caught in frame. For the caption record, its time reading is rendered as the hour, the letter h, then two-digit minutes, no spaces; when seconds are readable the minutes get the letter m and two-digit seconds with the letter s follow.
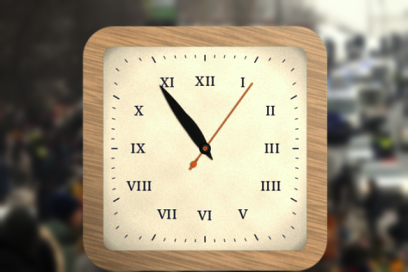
10h54m06s
